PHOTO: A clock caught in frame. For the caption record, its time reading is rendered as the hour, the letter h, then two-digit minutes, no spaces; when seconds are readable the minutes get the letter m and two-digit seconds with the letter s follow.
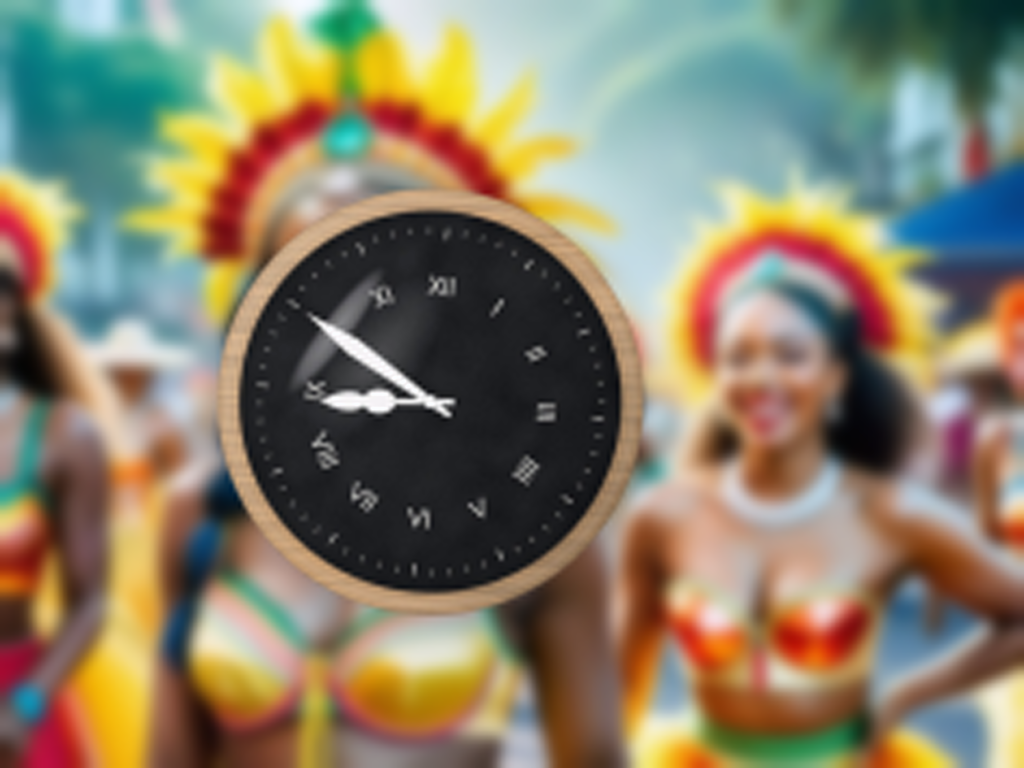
8h50
